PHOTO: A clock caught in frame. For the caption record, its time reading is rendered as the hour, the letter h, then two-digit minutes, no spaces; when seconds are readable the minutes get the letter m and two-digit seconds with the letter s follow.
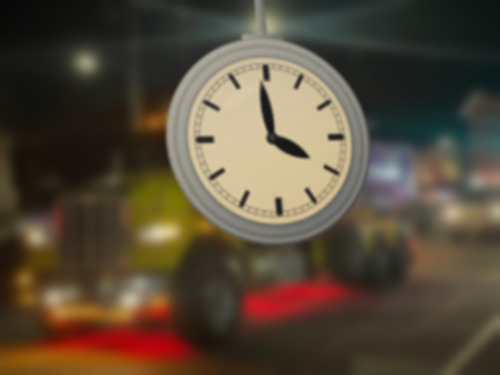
3h59
